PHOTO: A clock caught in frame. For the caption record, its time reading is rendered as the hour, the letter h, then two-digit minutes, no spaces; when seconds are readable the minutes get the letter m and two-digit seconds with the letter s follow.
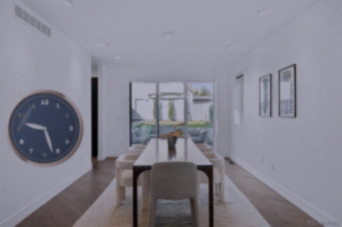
9h27
